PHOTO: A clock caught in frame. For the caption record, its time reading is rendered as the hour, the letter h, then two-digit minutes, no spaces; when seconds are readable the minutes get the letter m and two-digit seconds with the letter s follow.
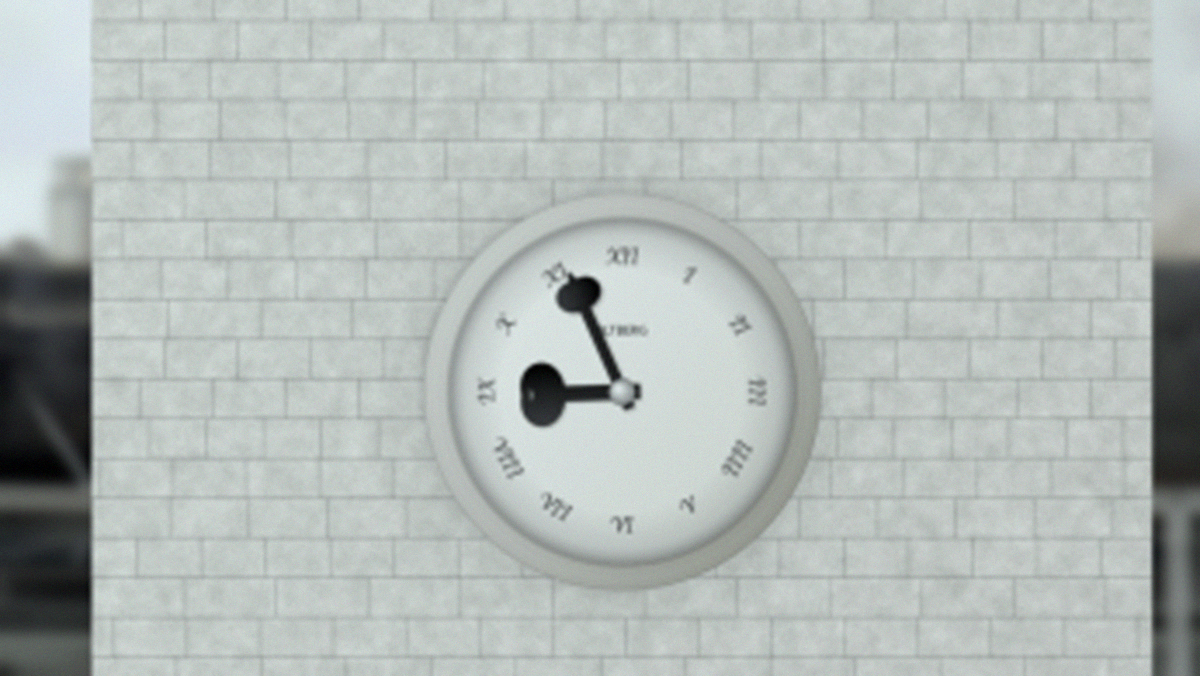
8h56
